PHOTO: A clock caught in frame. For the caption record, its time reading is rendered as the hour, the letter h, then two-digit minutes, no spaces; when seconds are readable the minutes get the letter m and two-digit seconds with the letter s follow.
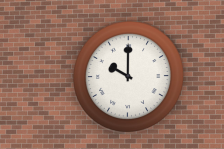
10h00
